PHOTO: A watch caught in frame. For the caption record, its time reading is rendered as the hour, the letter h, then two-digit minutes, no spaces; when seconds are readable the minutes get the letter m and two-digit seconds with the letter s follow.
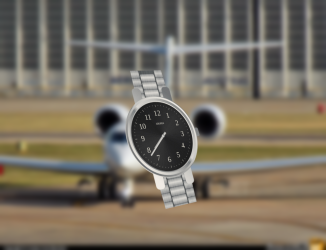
7h38
